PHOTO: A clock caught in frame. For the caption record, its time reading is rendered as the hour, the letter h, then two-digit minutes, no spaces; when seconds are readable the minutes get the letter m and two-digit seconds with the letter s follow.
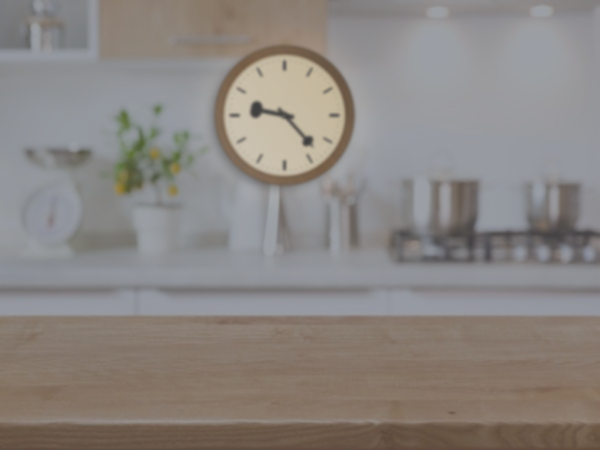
9h23
